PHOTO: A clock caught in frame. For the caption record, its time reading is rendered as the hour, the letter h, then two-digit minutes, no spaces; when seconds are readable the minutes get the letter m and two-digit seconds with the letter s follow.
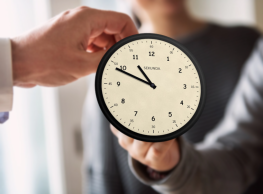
10h49
